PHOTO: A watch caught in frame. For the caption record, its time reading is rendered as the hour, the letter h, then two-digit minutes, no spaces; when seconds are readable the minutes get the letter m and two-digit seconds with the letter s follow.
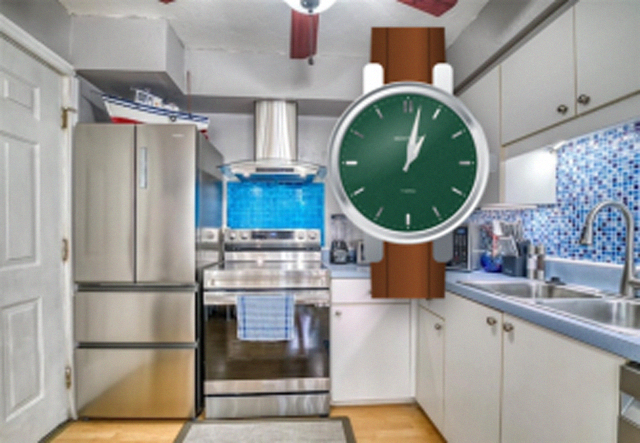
1h02
